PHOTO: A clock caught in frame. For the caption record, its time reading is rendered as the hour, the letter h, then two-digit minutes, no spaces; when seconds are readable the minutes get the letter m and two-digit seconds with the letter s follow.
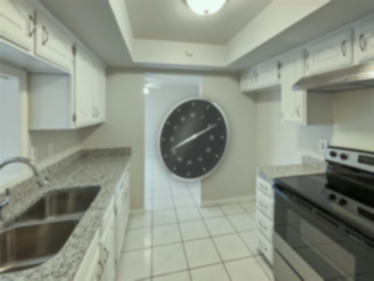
8h11
